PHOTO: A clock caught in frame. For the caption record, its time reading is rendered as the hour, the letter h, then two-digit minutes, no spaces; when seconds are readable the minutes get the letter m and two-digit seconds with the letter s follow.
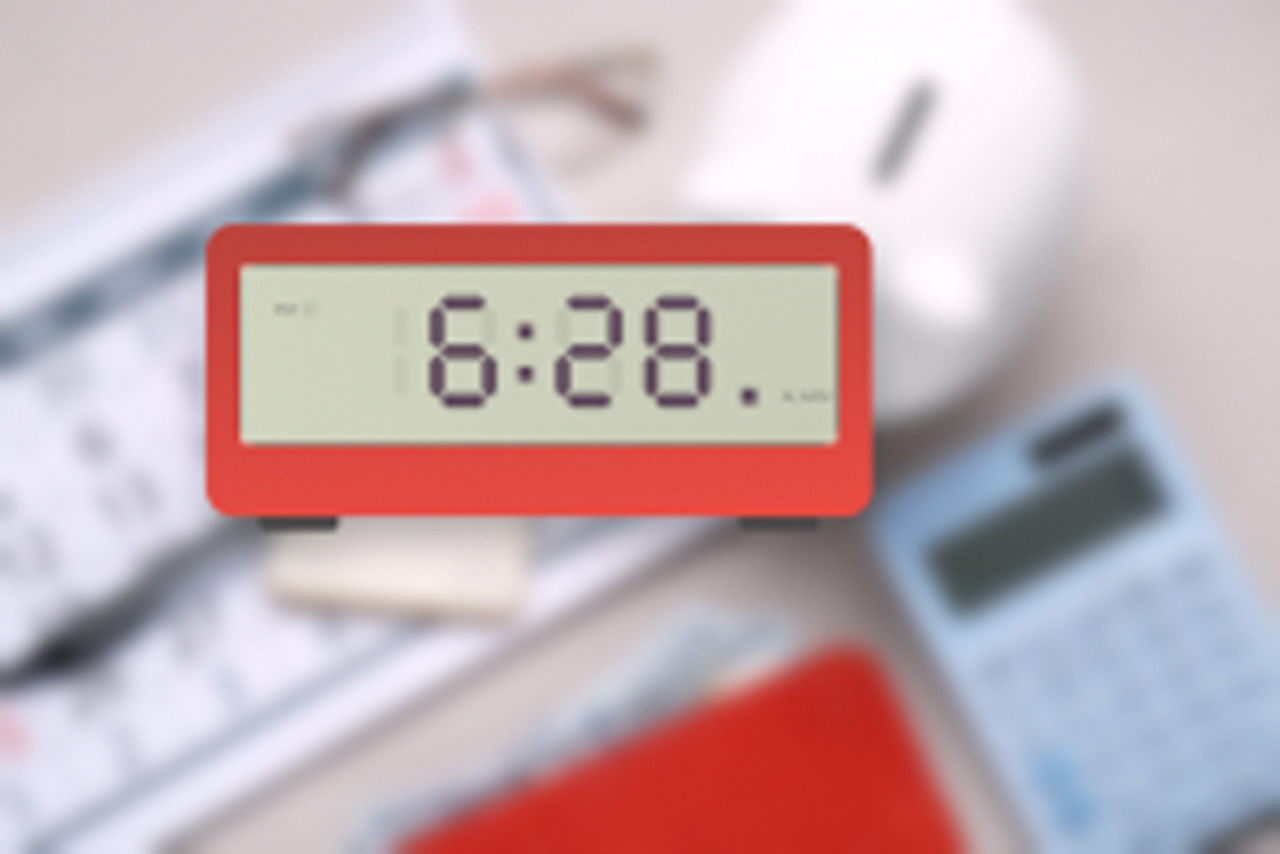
6h28
